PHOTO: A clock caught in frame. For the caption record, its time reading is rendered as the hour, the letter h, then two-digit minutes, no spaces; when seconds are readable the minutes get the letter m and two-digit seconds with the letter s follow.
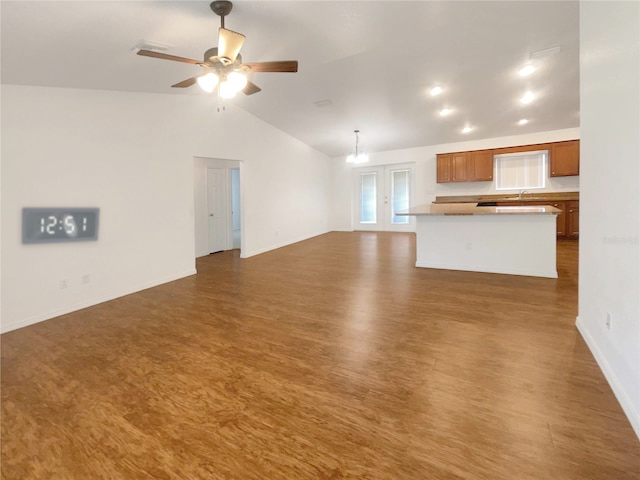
12h51
